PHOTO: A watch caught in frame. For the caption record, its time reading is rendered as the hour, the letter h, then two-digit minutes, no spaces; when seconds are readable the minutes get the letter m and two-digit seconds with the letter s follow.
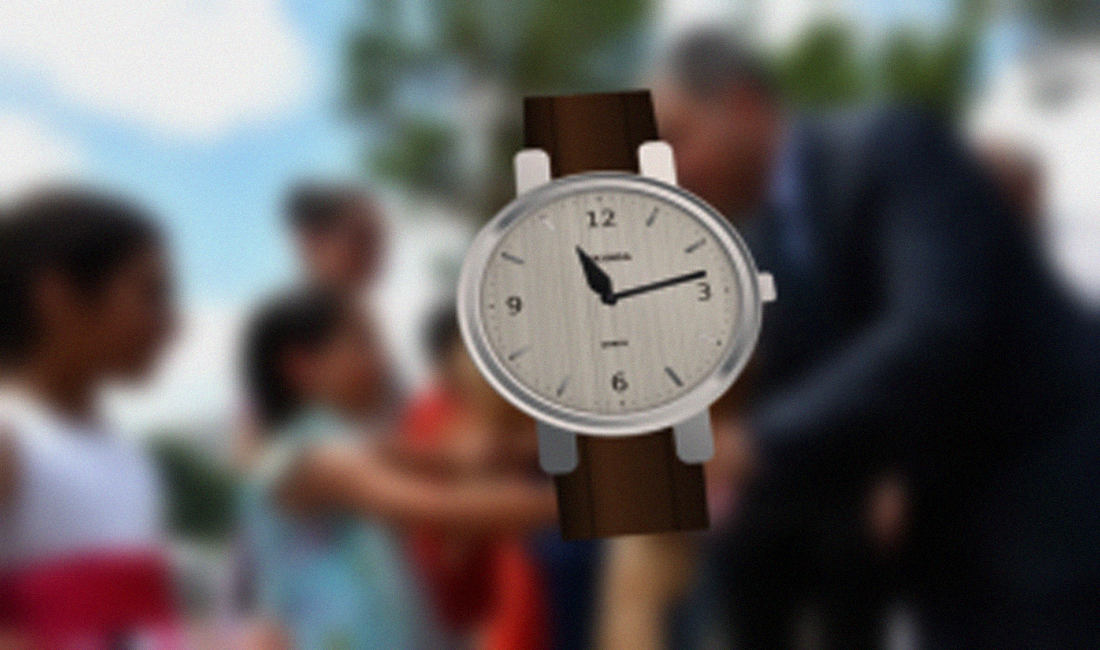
11h13
